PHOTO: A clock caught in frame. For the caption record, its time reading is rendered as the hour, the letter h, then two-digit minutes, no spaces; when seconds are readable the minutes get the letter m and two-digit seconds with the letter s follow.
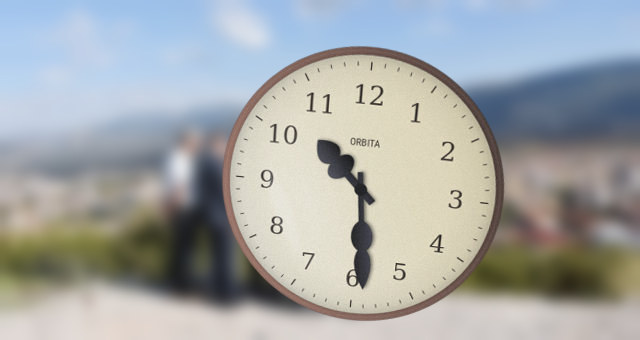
10h29
